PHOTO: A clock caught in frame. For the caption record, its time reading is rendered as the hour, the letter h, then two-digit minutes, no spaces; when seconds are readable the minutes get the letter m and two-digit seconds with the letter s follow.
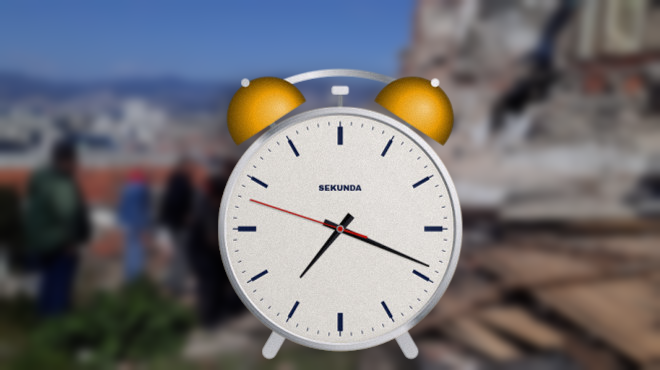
7h18m48s
